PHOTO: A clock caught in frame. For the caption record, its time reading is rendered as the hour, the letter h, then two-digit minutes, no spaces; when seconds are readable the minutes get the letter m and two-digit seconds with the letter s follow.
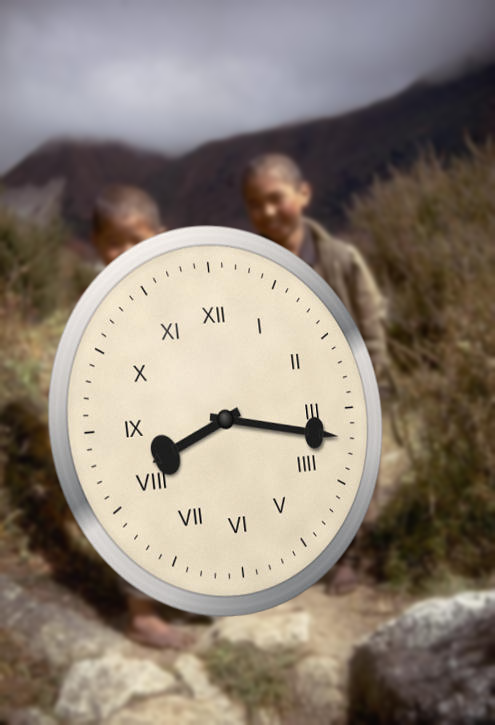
8h17
